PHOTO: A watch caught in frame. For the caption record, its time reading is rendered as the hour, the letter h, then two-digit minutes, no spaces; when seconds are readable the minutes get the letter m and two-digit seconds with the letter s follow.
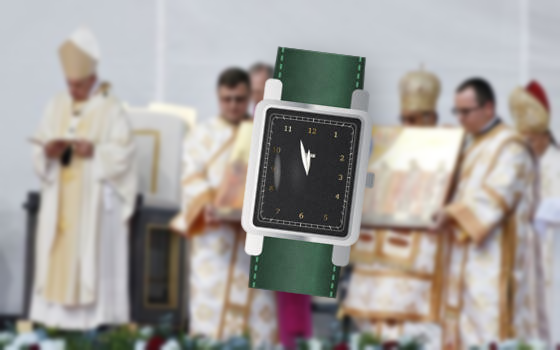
11h57
